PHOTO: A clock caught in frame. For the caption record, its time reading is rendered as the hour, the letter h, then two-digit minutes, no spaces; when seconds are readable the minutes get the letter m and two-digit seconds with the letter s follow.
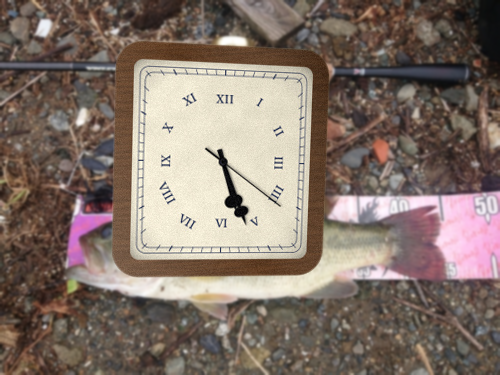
5h26m21s
